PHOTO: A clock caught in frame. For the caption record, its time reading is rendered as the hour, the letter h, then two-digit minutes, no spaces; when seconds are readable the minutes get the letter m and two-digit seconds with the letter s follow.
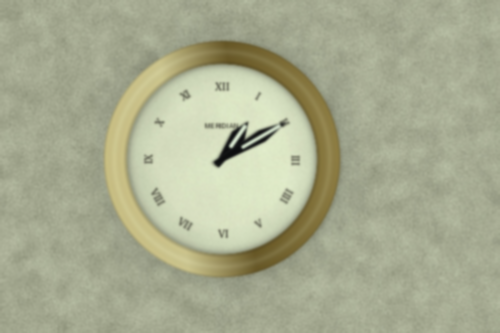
1h10
